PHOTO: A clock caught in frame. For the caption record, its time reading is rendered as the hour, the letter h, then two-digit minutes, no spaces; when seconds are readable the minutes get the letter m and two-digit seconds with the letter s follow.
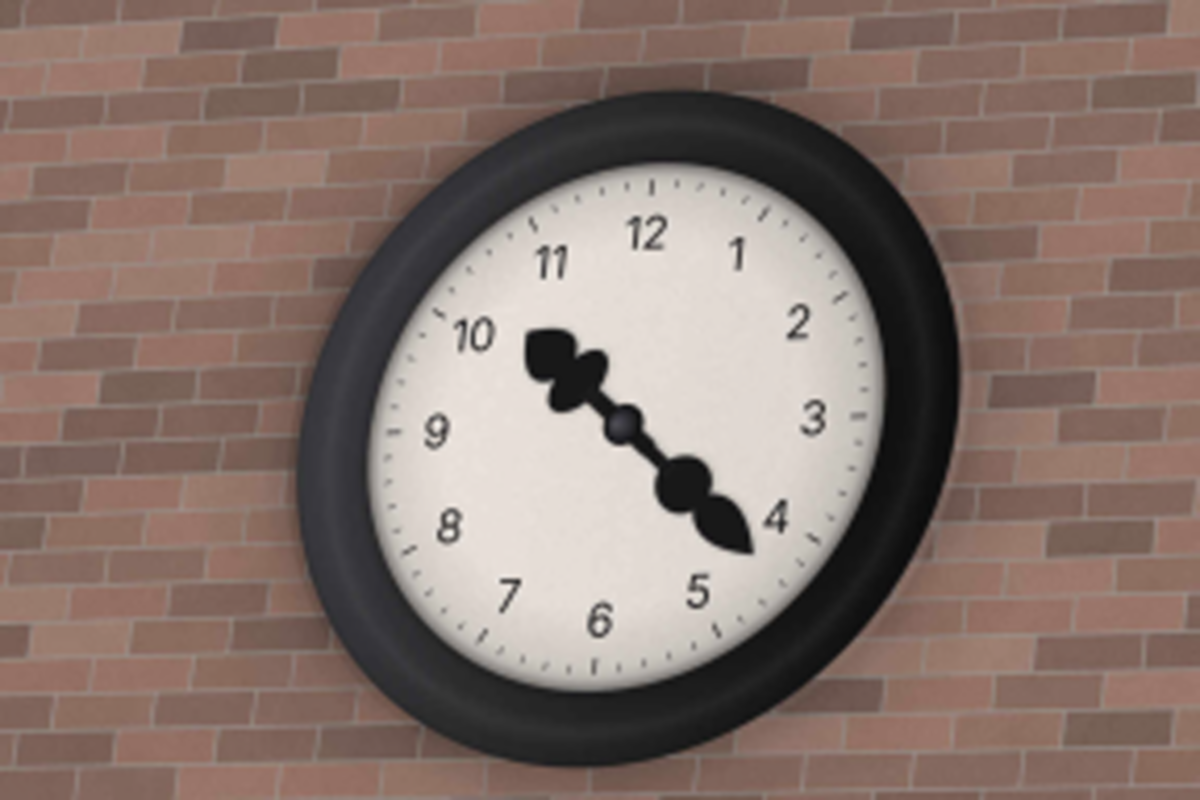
10h22
